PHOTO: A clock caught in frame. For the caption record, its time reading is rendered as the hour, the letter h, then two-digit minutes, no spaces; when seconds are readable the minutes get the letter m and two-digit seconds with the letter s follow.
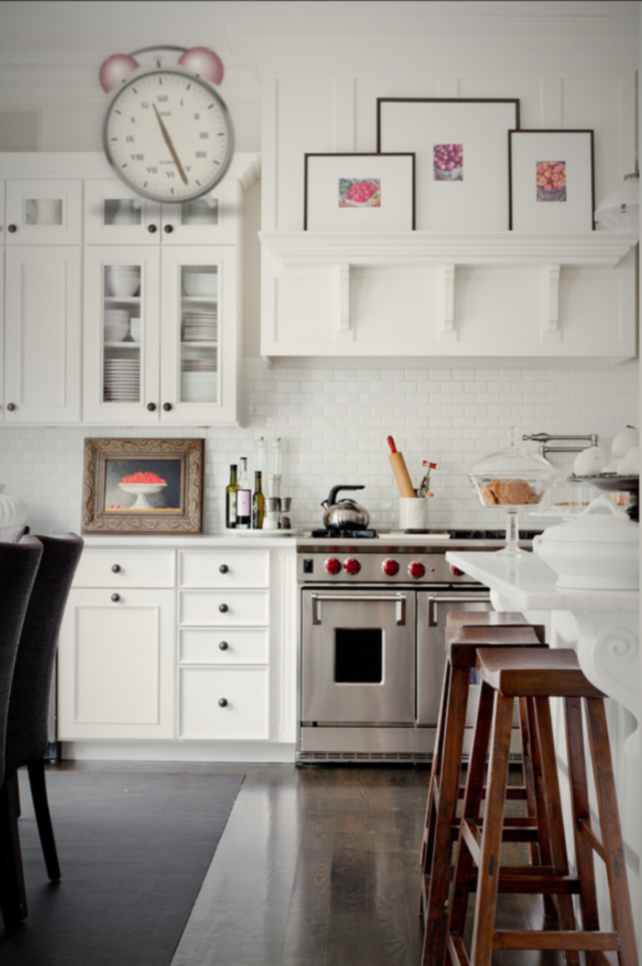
11h27
